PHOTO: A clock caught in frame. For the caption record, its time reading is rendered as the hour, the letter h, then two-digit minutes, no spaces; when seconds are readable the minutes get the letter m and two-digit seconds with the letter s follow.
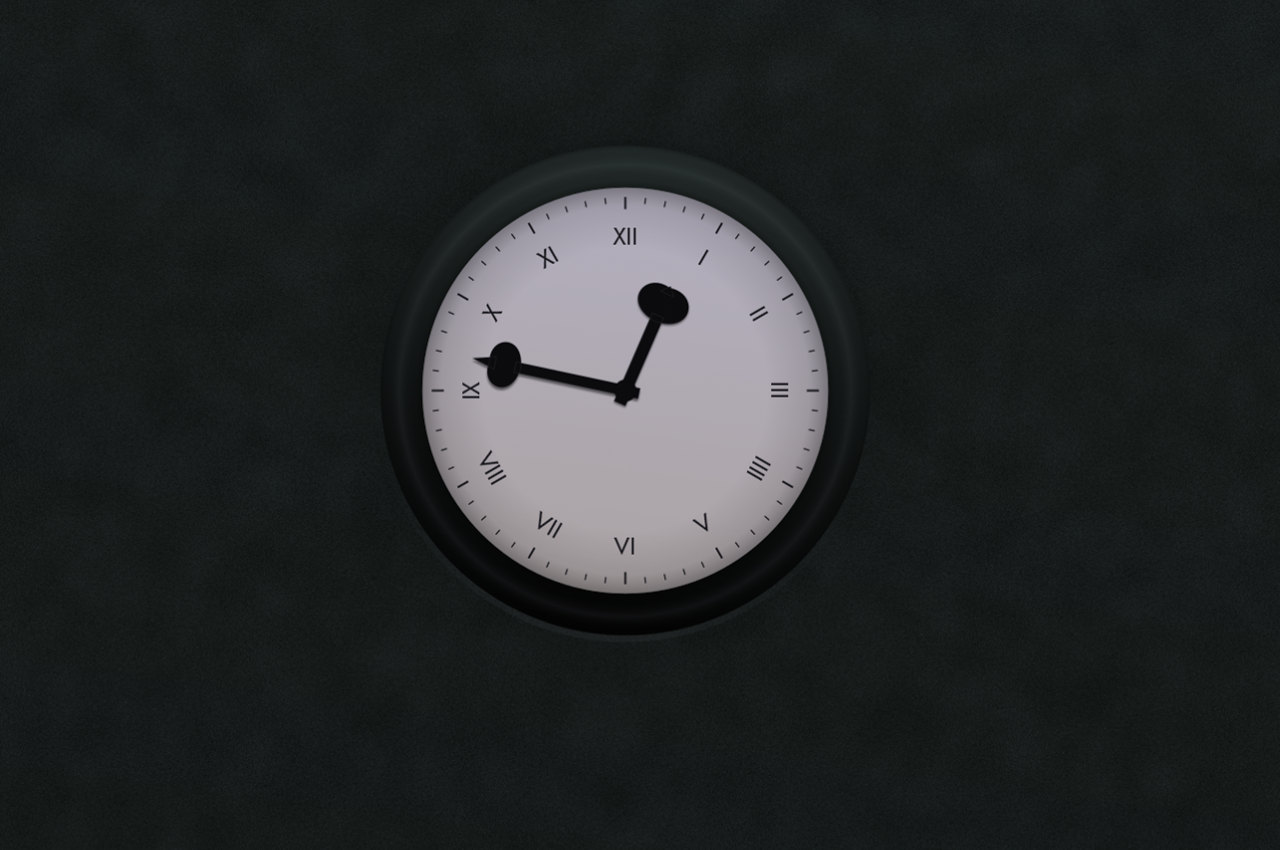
12h47
